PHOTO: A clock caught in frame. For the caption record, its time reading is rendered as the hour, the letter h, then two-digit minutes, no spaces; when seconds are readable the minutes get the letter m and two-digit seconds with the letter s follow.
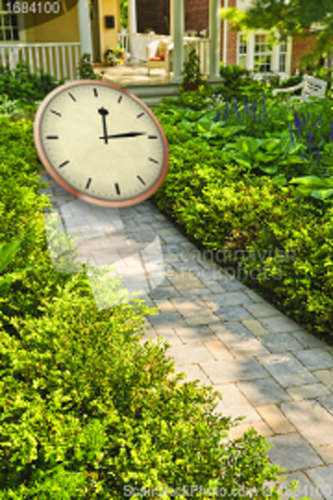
12h14
